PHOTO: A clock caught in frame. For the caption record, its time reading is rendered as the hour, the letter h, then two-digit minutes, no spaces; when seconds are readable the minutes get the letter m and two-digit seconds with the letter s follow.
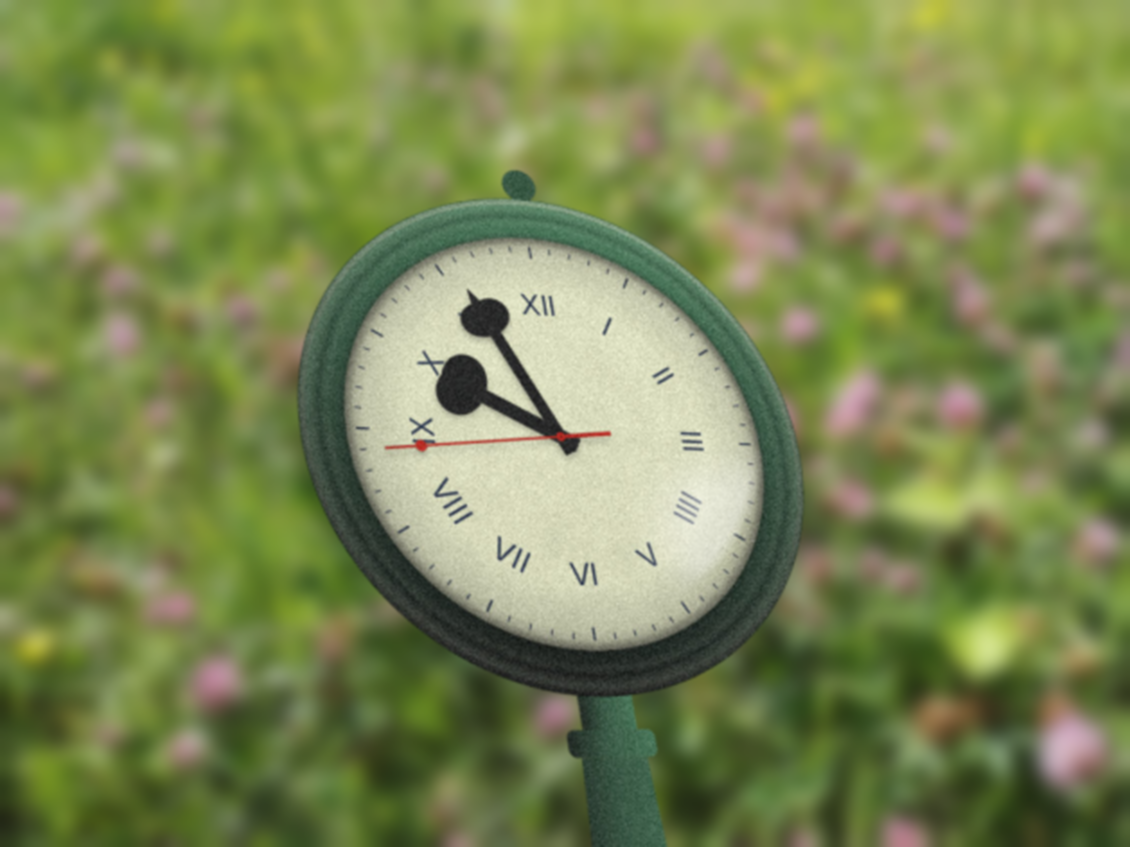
9h55m44s
